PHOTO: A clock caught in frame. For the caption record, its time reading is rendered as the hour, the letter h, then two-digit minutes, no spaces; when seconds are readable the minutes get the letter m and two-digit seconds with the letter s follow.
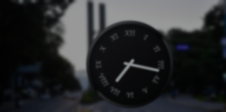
7h17
